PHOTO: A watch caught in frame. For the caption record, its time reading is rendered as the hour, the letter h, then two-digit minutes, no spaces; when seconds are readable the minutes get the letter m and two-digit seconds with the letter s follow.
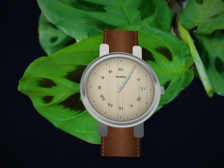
1h05
